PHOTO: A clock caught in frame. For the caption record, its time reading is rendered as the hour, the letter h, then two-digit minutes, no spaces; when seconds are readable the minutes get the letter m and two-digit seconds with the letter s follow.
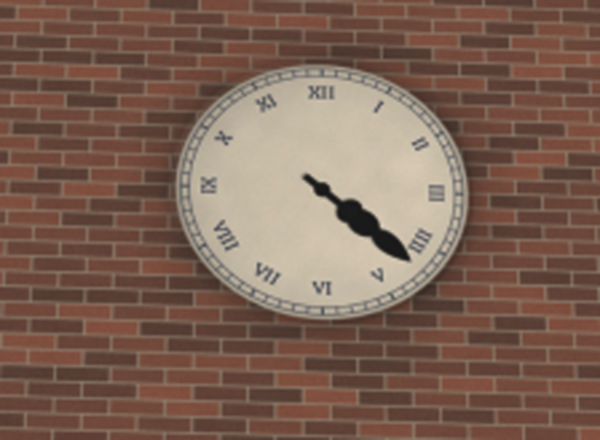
4h22
